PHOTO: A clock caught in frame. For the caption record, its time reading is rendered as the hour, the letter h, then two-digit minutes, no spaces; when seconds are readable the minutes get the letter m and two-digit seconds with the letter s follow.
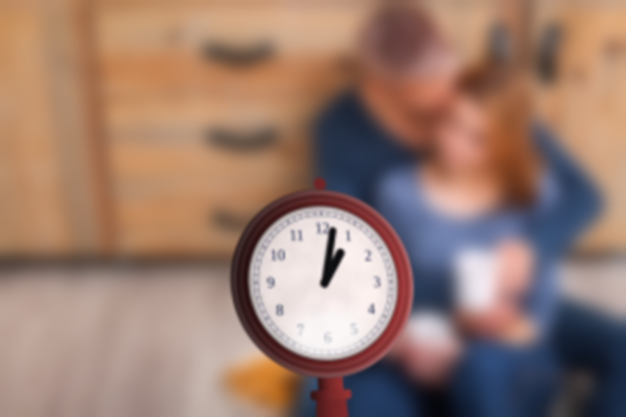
1h02
